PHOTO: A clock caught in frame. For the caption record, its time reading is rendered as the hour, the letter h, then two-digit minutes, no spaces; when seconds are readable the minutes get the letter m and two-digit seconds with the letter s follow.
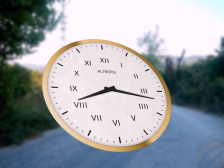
8h17
